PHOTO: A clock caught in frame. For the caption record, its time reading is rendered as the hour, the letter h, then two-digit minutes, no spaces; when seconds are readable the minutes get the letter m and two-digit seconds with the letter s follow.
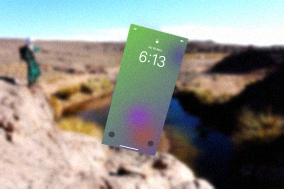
6h13
